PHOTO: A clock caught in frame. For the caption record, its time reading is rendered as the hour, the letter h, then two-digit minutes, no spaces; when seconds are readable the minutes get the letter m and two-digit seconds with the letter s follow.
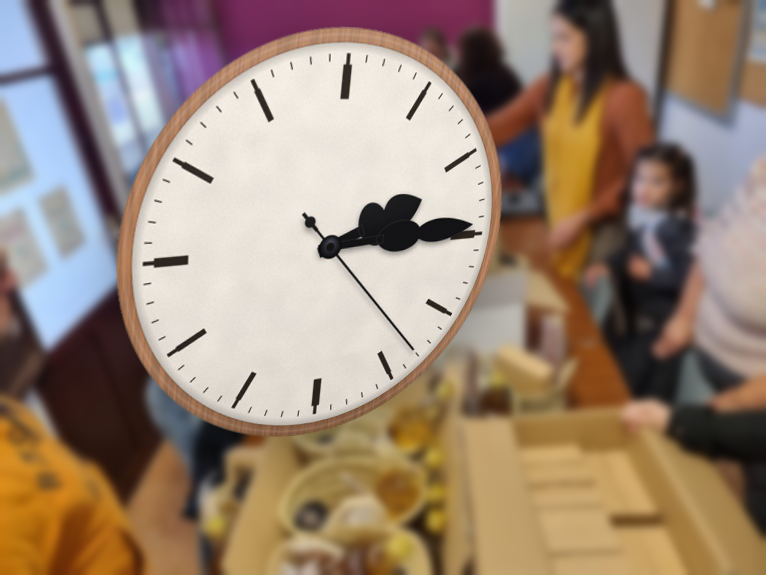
2h14m23s
